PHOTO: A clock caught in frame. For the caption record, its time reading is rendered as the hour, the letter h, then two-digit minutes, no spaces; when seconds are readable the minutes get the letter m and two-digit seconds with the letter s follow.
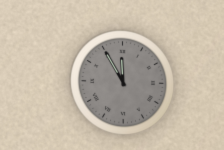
11h55
